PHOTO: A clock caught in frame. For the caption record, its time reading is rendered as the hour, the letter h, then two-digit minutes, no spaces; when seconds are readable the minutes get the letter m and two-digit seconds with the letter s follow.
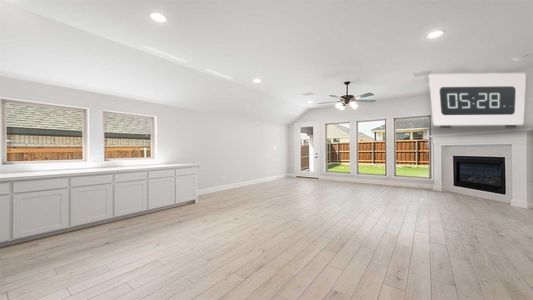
5h28
